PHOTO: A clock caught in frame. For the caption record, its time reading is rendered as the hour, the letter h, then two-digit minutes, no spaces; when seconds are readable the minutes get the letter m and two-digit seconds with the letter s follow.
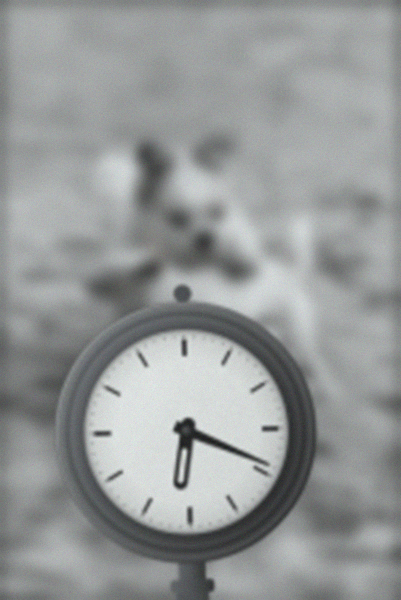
6h19
